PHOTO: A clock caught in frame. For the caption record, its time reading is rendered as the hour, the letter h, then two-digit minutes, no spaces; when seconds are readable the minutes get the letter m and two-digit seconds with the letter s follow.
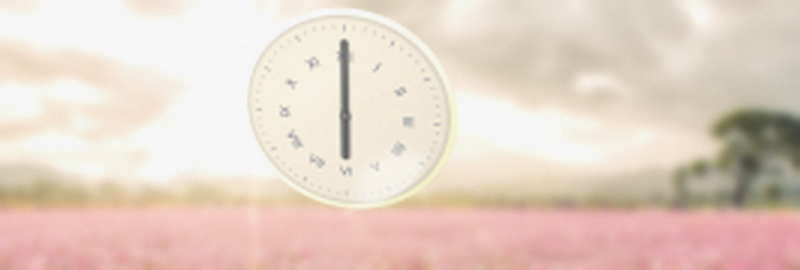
6h00
